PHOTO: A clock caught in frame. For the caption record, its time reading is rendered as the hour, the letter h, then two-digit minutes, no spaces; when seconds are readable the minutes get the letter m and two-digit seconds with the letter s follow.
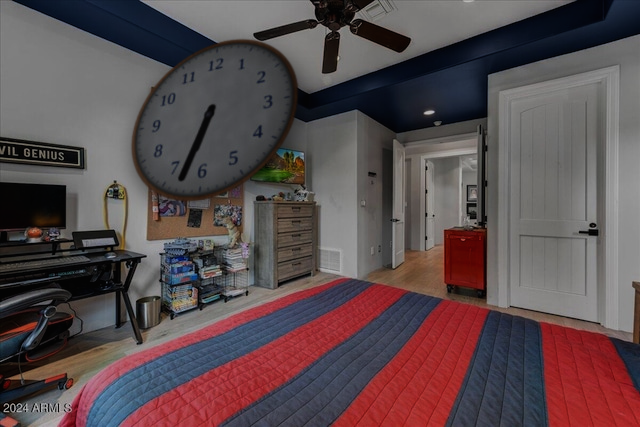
6h33
